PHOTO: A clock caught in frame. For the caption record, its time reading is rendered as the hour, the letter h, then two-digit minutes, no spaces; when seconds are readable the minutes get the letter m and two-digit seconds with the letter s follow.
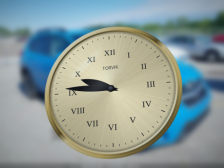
9h46
